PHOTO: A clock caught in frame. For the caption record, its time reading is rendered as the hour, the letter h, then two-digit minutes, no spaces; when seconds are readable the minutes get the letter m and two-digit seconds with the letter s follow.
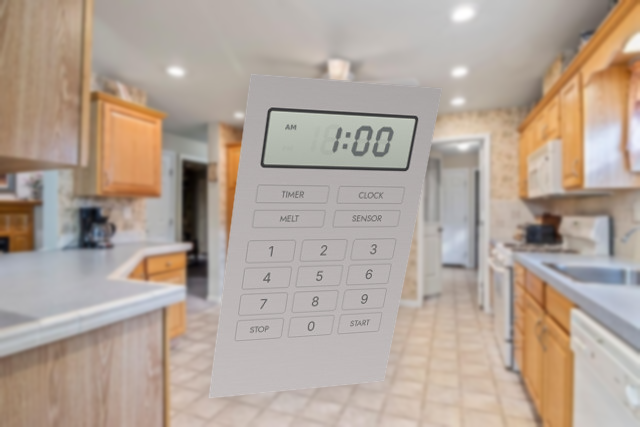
1h00
